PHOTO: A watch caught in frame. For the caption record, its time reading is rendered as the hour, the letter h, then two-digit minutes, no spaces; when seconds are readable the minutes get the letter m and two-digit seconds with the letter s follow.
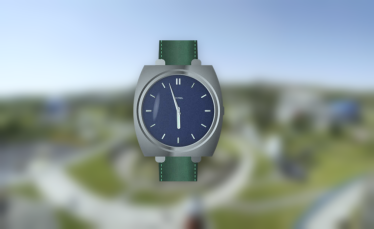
5h57
